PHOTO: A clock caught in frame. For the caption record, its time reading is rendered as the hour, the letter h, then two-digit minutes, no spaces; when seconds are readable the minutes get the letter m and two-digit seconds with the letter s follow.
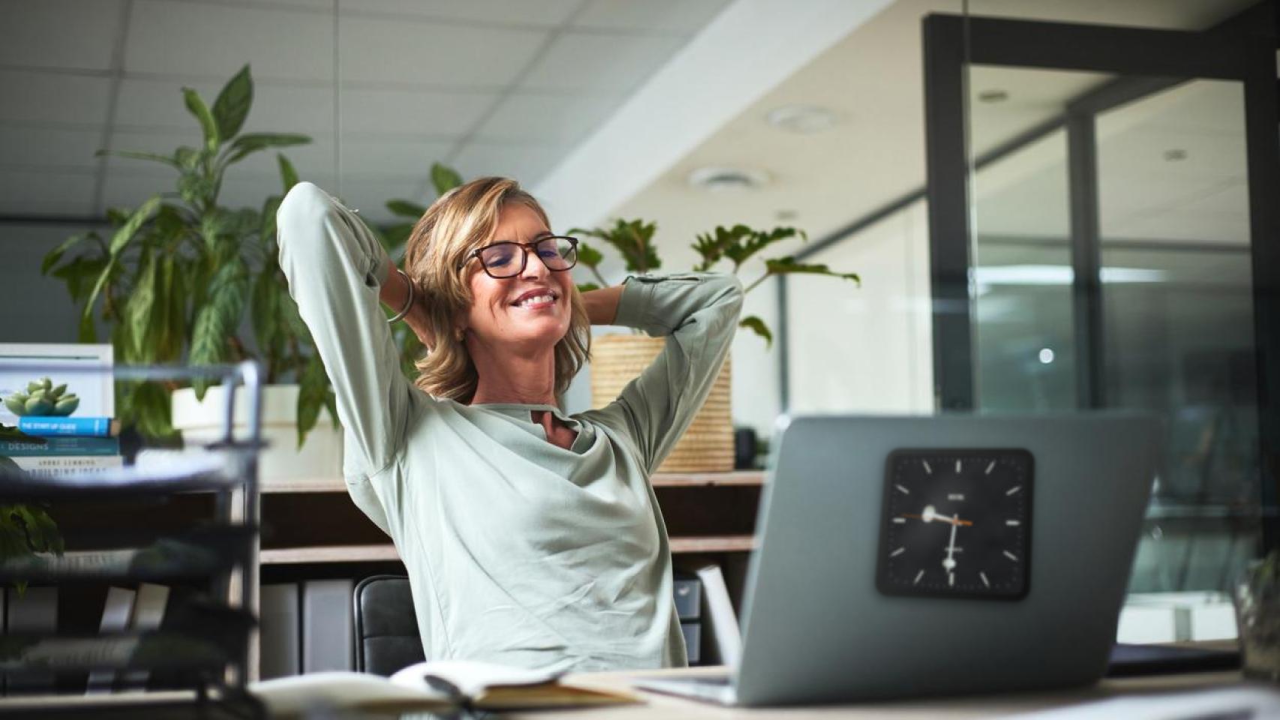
9h30m46s
